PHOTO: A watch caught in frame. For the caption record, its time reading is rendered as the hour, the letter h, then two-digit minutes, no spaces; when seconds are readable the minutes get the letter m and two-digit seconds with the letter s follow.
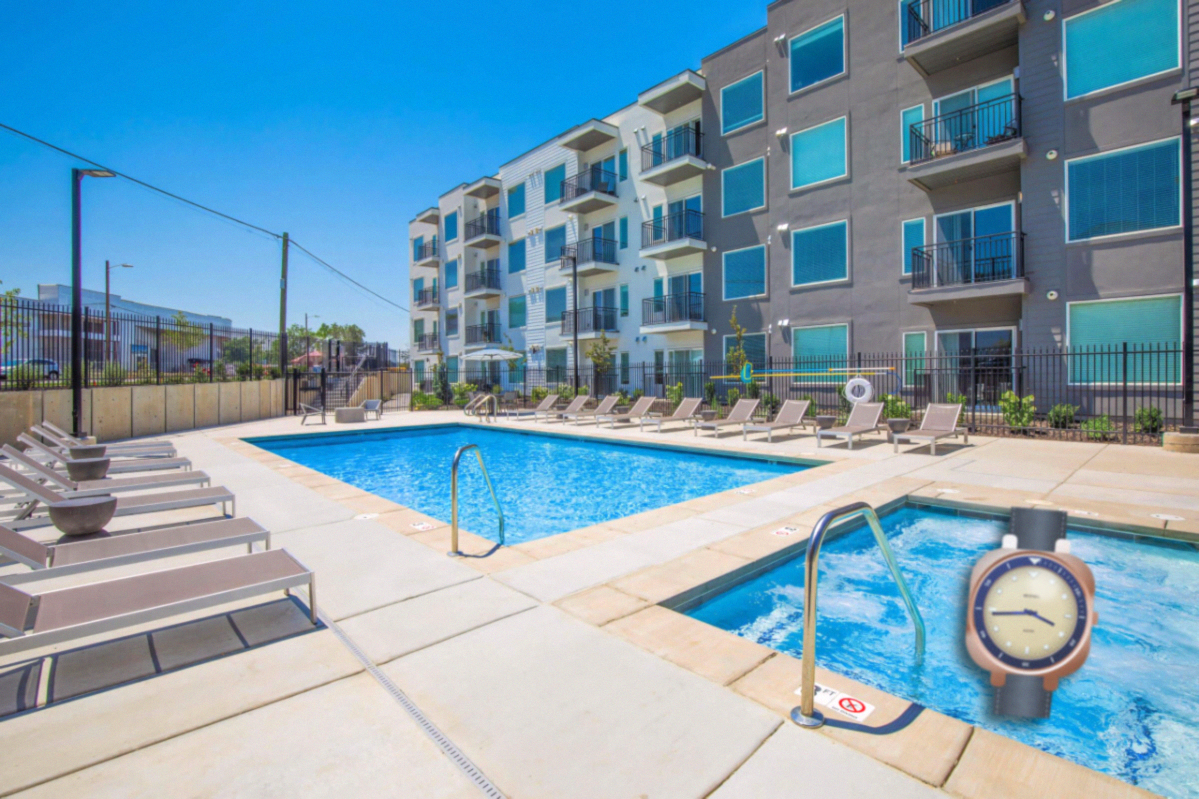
3h44
